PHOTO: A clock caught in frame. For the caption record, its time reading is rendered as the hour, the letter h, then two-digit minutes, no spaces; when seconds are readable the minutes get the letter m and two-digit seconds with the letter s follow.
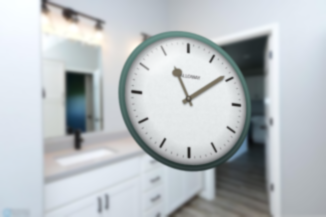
11h09
